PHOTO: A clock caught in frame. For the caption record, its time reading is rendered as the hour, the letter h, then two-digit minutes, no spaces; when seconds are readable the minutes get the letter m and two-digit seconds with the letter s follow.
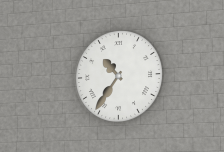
10h36
